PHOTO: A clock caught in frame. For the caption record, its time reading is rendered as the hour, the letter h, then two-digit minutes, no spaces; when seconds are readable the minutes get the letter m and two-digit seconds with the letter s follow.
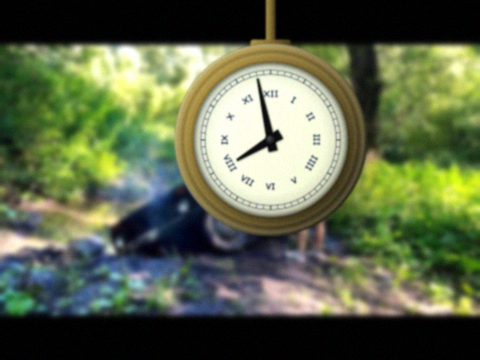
7h58
